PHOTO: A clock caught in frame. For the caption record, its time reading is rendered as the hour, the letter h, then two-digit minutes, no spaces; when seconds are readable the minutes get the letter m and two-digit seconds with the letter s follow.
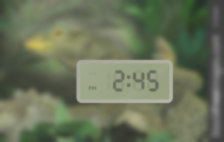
2h45
